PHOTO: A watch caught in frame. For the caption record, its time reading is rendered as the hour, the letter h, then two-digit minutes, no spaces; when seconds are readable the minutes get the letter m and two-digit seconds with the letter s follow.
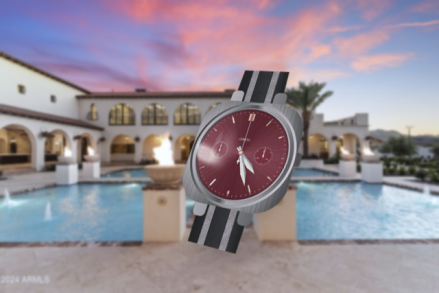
4h26
